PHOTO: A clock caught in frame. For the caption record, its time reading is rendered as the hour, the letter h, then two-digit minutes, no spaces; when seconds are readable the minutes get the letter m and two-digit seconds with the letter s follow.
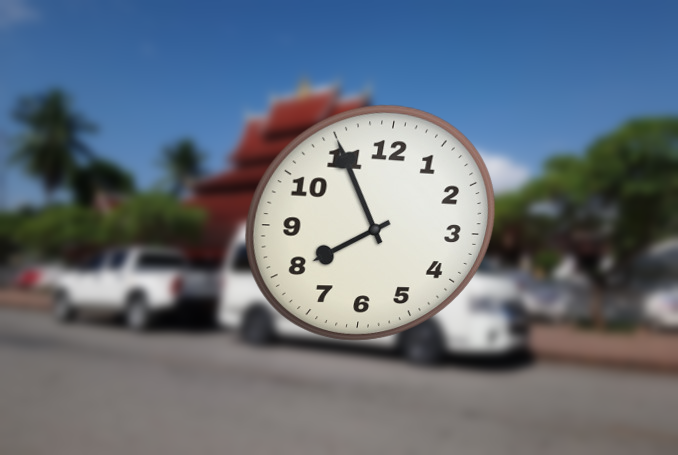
7h55
